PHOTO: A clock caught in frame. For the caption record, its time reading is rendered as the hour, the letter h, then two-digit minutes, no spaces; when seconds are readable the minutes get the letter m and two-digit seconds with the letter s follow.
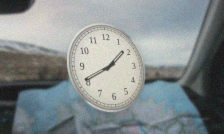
1h41
